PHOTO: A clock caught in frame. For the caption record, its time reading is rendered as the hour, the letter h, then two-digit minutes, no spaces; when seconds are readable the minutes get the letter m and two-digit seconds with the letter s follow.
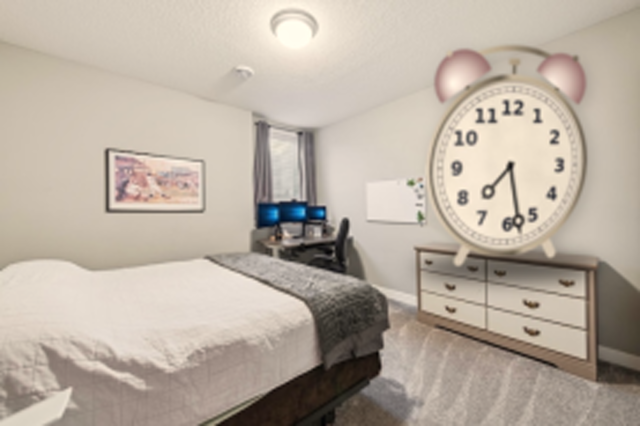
7h28
